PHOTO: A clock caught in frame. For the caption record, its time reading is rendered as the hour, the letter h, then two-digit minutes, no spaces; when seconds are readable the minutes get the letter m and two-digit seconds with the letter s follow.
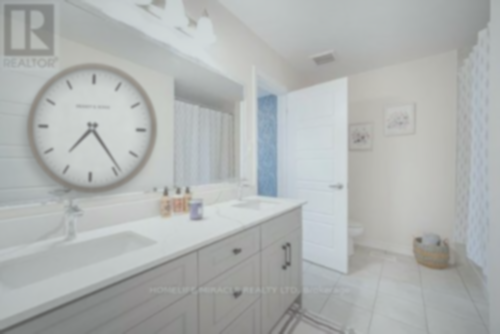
7h24
